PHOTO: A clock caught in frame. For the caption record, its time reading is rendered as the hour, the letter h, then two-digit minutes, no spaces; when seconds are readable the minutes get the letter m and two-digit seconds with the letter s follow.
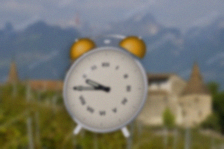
9h45
